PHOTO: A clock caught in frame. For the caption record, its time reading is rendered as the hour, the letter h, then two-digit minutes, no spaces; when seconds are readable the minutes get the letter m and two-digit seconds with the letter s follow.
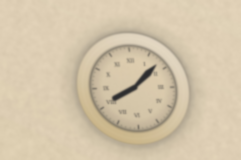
8h08
